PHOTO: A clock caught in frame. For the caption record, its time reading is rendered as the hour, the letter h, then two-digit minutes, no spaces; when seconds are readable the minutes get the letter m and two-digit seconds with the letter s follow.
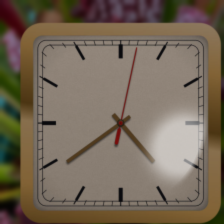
4h39m02s
